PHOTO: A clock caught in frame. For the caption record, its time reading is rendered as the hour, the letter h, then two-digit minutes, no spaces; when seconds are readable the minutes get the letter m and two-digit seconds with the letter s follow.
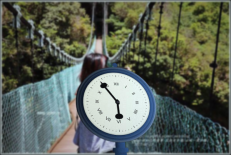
5h54
